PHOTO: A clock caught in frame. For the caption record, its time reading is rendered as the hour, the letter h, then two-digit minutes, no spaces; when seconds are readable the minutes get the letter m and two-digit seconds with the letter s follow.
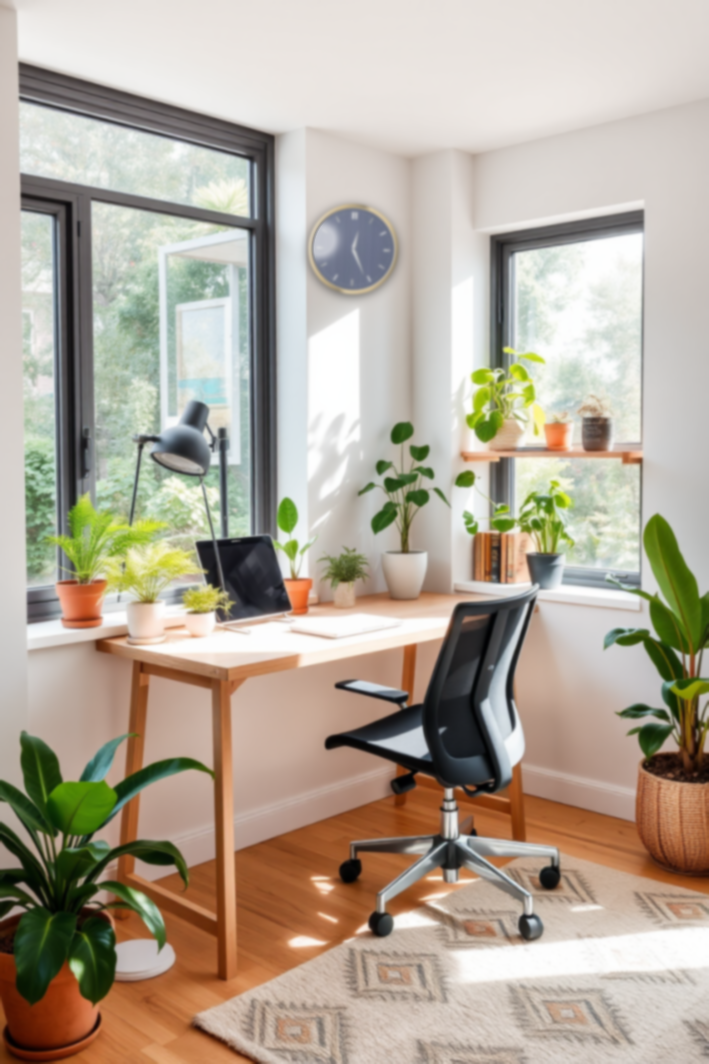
12h26
